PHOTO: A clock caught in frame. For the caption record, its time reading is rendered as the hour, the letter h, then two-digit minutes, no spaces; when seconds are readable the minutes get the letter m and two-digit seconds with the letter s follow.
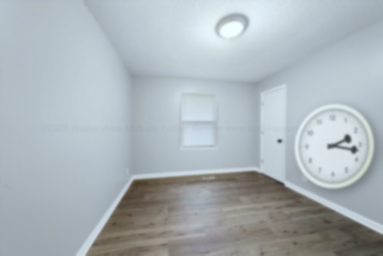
2h17
